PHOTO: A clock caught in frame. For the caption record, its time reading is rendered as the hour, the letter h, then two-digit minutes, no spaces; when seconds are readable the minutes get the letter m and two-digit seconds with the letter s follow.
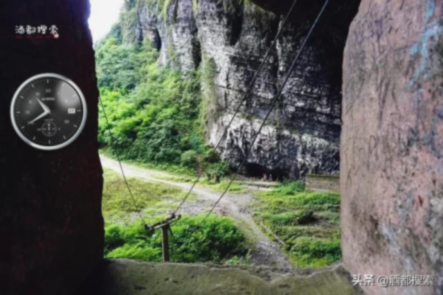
10h40
